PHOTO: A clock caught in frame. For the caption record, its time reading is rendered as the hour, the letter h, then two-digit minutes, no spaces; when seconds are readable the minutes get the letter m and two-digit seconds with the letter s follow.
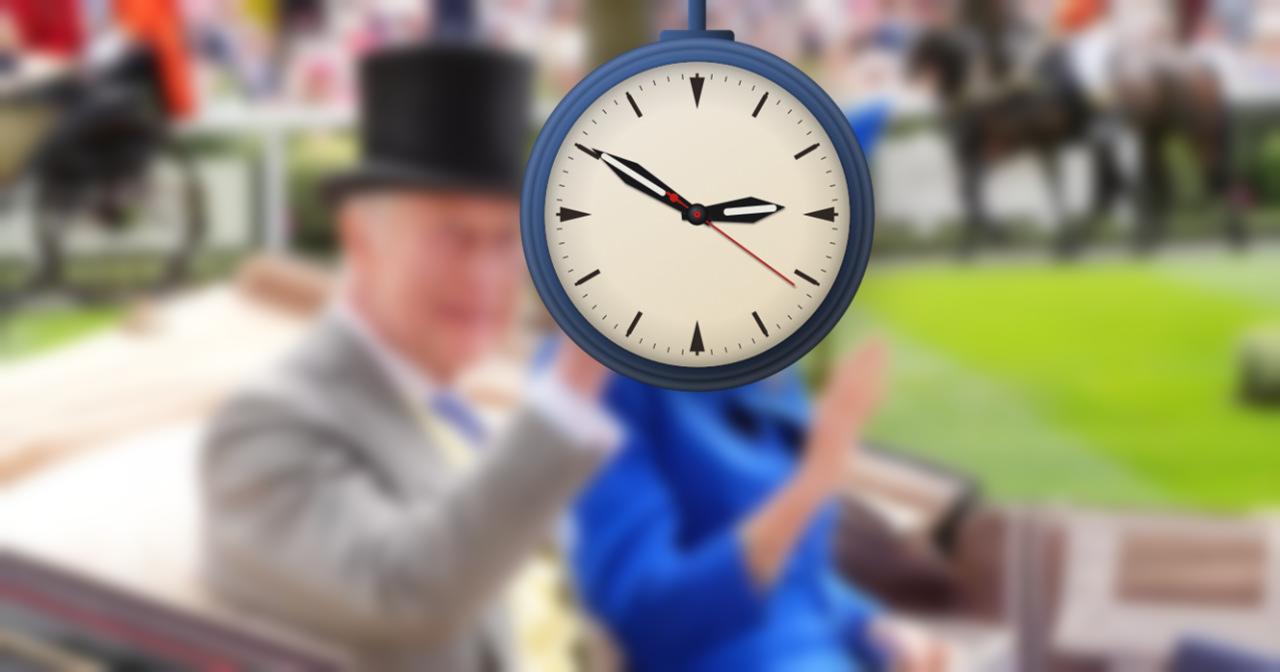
2h50m21s
